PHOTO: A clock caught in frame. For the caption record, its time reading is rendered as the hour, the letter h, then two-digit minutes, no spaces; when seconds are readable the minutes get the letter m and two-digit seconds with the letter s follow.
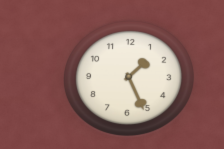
1h26
